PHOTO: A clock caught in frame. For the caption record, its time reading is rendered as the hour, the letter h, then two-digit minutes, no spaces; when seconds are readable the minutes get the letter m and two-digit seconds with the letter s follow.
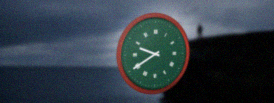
9h40
